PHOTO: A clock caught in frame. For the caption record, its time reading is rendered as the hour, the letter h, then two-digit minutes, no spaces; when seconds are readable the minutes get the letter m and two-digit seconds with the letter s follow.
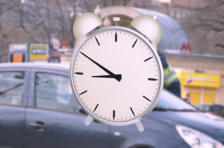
8h50
